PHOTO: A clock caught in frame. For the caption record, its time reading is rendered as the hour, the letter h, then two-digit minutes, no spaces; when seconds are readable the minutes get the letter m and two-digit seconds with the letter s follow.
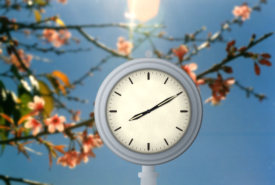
8h10
